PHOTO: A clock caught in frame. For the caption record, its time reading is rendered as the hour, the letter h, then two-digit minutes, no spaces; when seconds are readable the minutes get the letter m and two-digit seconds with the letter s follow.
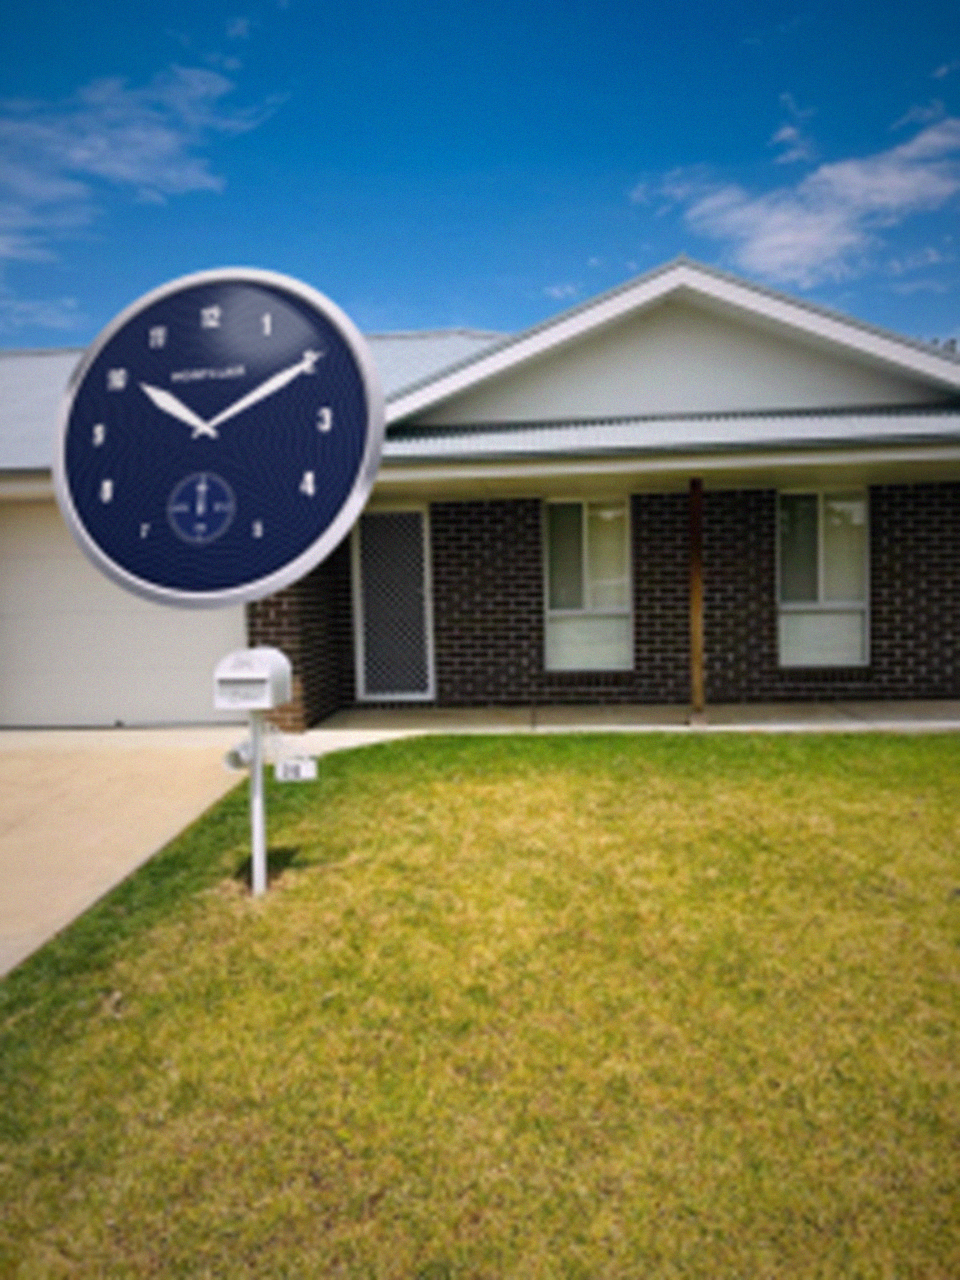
10h10
